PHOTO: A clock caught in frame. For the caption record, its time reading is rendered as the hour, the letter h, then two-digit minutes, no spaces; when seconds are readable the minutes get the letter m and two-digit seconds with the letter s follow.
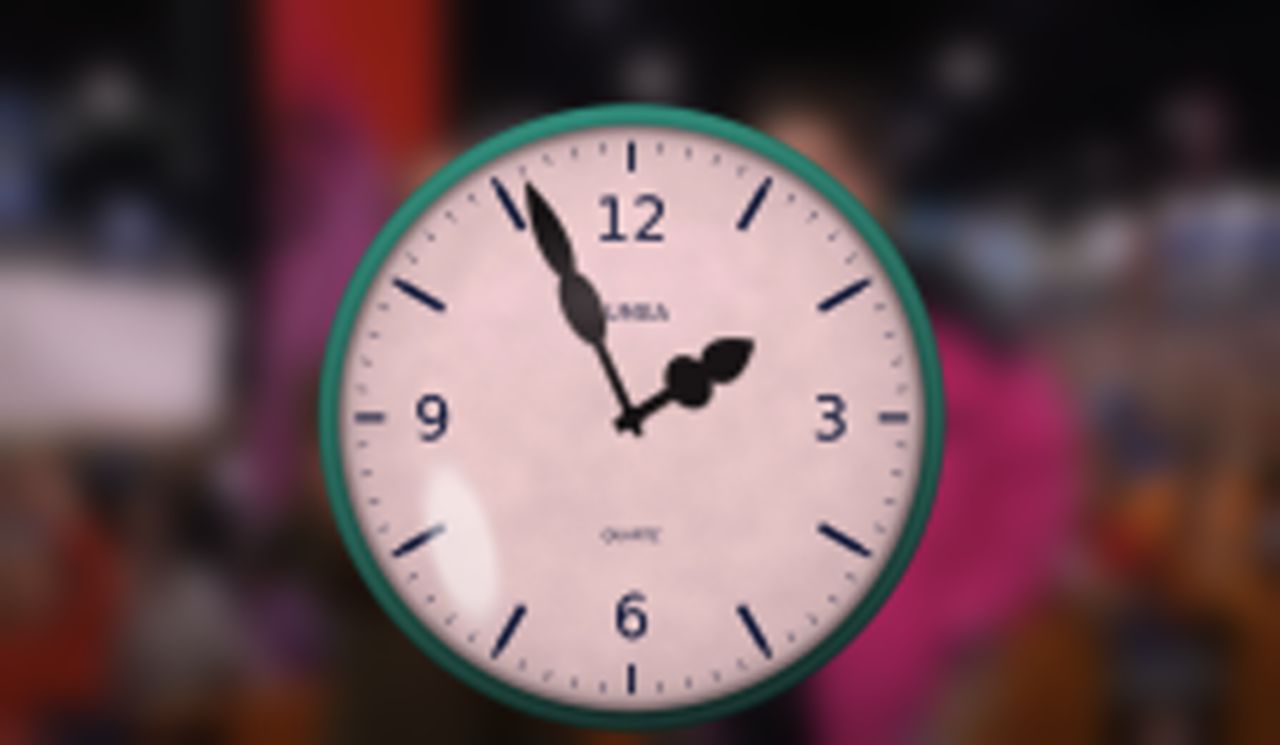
1h56
